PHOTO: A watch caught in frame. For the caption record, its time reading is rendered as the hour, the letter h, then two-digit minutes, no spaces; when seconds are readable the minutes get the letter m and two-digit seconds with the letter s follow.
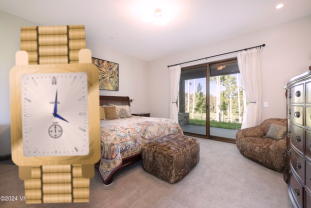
4h01
